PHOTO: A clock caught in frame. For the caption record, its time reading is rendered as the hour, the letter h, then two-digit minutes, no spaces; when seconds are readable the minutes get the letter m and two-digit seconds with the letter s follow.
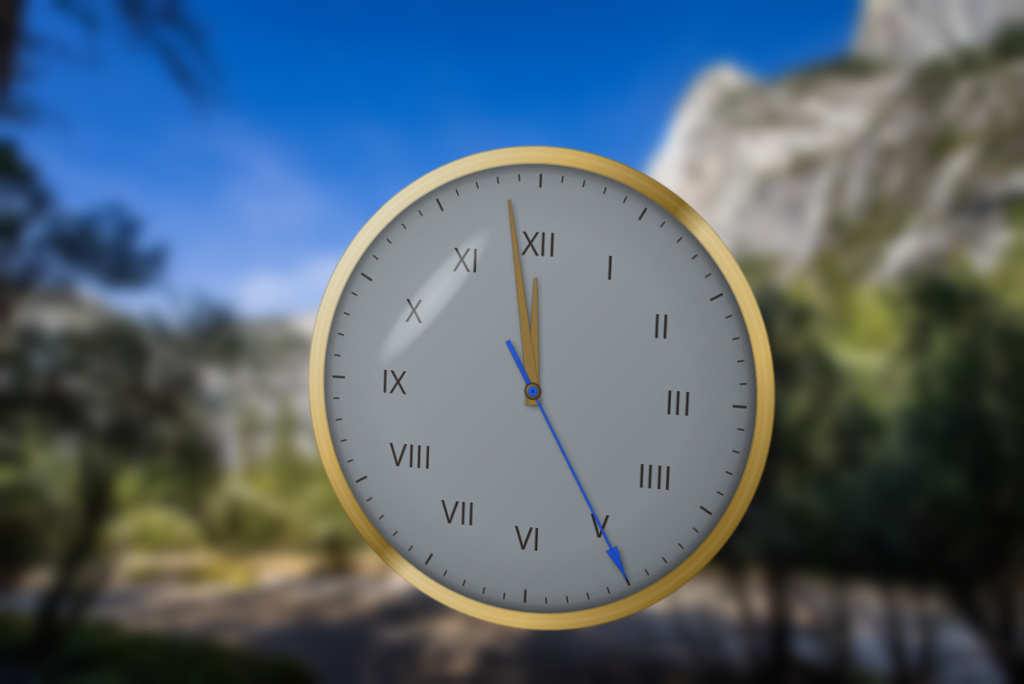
11h58m25s
